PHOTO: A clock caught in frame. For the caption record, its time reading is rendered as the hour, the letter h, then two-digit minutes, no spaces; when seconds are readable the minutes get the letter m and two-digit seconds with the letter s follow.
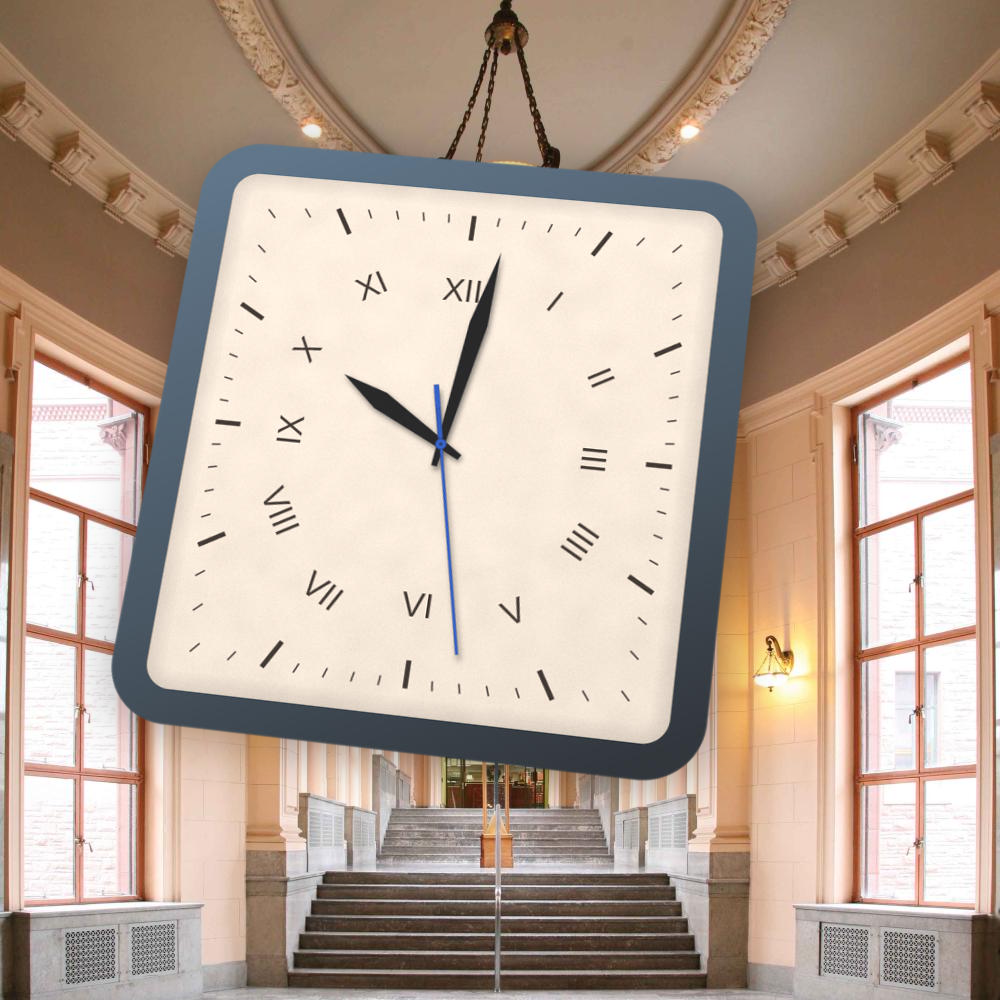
10h01m28s
